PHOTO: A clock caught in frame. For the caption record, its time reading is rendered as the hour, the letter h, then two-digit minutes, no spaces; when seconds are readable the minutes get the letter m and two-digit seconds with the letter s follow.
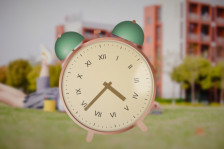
4h39
